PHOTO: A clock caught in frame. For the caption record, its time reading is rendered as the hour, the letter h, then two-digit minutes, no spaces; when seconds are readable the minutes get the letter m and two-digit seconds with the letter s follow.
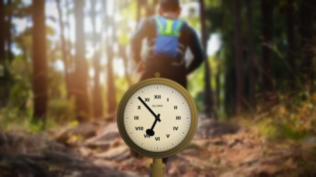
6h53
